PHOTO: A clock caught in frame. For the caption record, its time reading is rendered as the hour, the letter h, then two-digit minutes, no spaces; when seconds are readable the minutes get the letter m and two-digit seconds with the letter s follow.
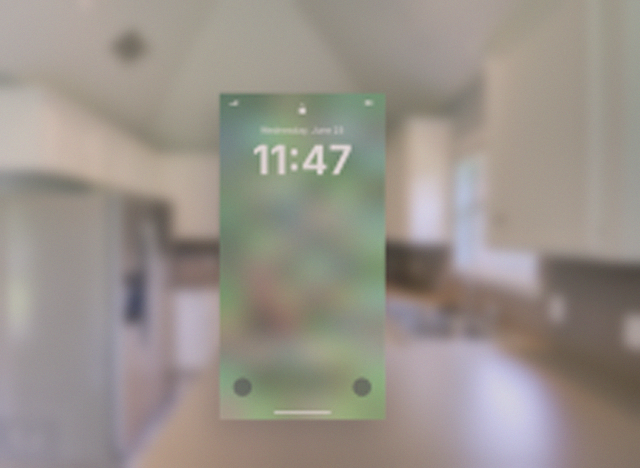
11h47
